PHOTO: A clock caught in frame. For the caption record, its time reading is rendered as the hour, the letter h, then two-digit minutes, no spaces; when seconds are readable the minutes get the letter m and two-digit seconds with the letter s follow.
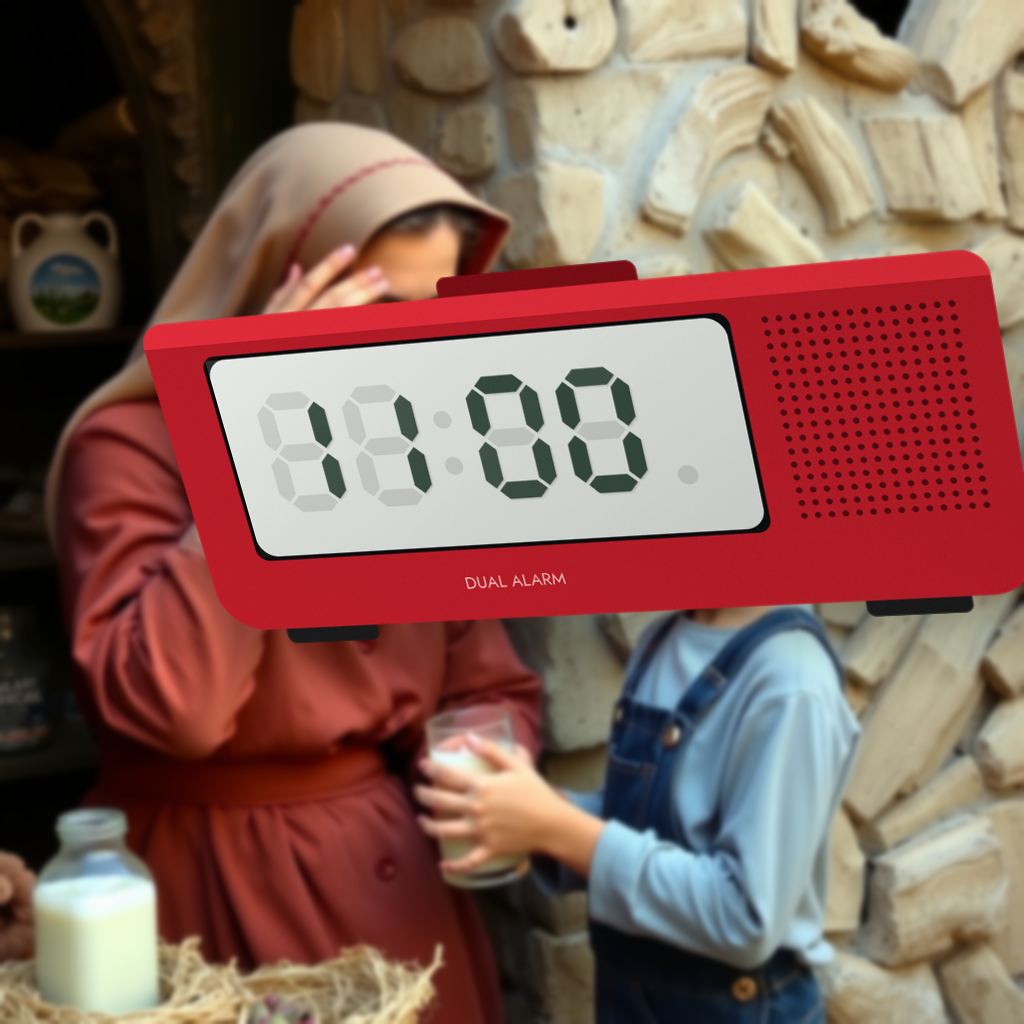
11h00
